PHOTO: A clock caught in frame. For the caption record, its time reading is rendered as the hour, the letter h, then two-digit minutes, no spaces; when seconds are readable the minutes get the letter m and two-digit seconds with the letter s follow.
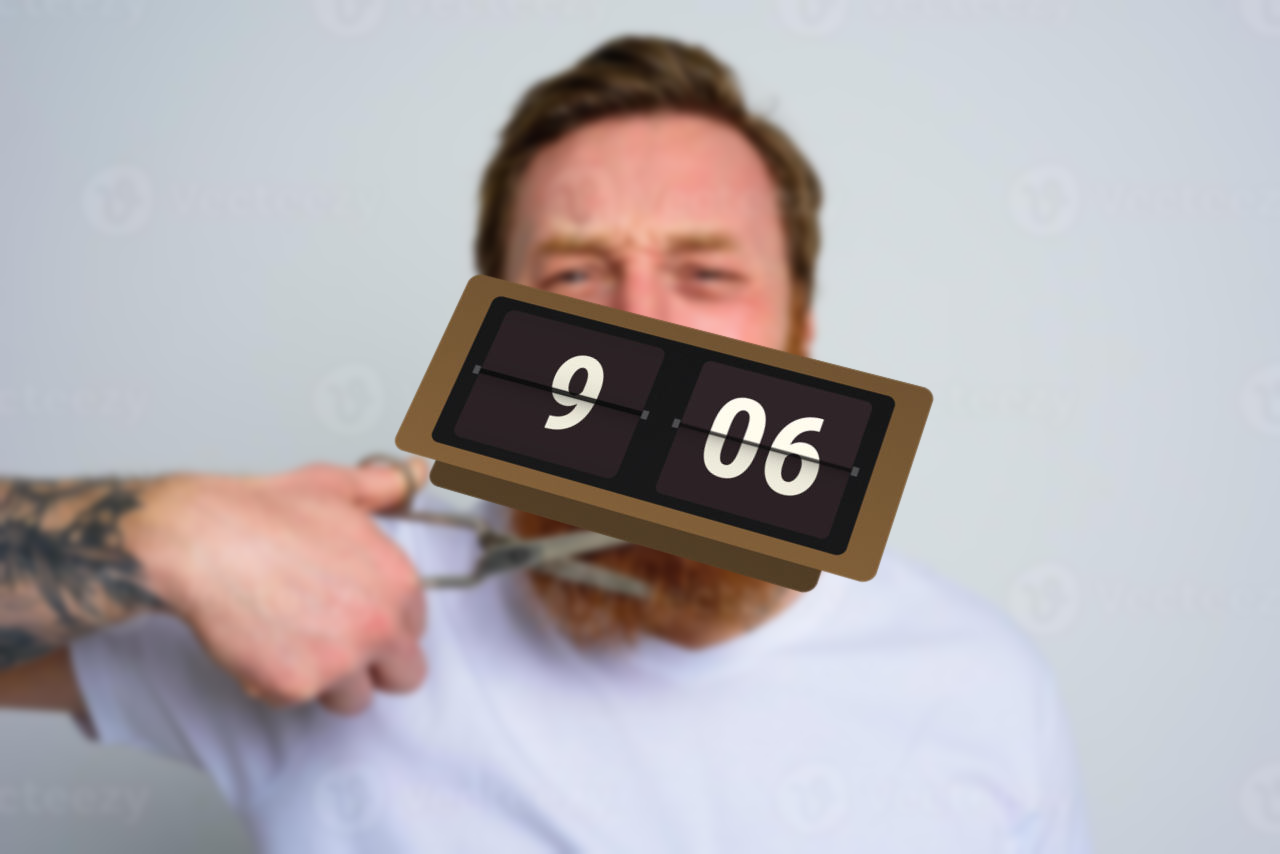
9h06
